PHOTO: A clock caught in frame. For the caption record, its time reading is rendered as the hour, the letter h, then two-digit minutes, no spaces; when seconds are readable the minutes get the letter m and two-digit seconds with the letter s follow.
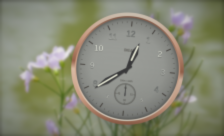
12h39
